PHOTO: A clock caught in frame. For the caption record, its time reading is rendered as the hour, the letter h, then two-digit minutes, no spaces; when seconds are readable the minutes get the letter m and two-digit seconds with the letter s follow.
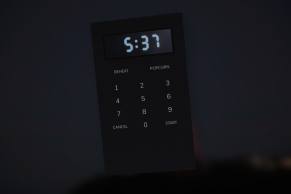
5h37
